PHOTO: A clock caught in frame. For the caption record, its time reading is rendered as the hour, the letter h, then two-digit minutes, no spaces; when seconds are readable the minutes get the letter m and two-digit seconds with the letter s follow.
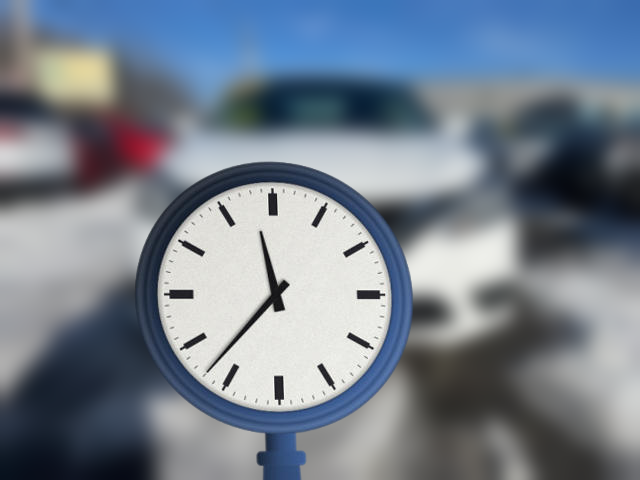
11h37
